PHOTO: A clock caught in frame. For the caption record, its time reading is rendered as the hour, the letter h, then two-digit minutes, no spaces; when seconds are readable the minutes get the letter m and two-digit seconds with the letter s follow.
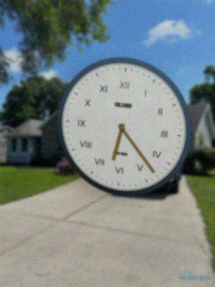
6h23
